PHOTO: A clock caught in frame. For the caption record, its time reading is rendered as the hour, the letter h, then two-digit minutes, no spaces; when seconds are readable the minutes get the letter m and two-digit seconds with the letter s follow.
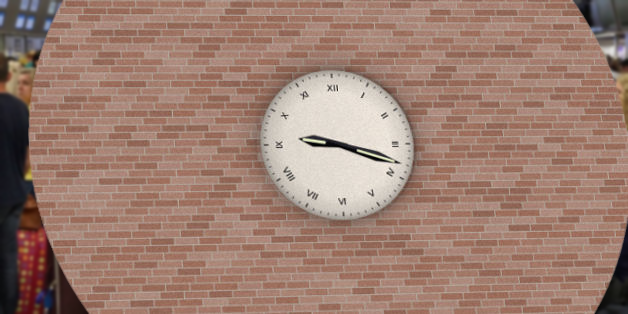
9h18
